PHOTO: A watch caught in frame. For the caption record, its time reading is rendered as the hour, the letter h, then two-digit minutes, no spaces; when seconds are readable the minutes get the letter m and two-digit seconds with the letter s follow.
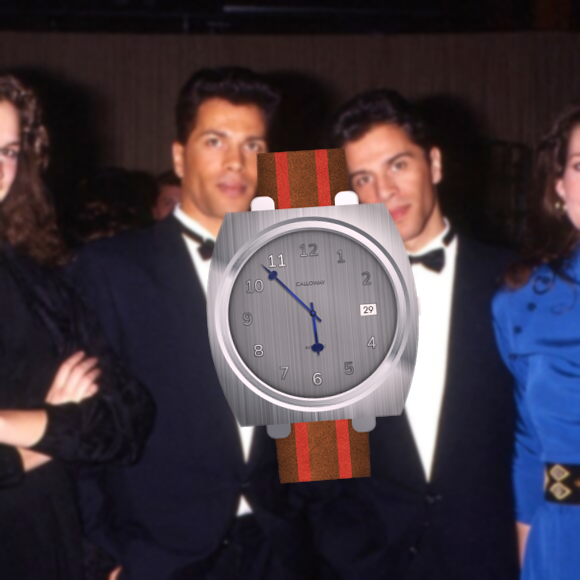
5h53
